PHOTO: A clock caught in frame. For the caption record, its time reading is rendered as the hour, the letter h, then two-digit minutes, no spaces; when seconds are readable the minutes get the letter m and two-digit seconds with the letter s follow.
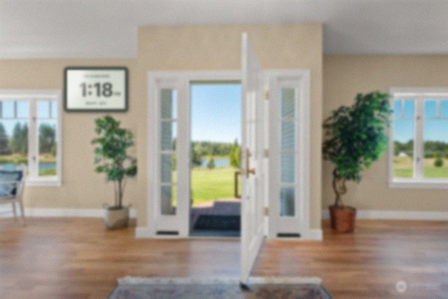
1h18
